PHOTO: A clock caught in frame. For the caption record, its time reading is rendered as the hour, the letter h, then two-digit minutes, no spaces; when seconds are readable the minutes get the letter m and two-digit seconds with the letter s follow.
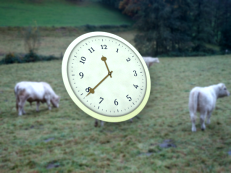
11h39
